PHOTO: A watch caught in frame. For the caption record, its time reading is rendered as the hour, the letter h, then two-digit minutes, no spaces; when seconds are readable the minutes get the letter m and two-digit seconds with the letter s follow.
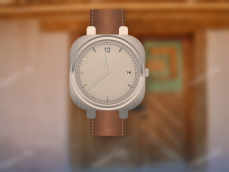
11h38
